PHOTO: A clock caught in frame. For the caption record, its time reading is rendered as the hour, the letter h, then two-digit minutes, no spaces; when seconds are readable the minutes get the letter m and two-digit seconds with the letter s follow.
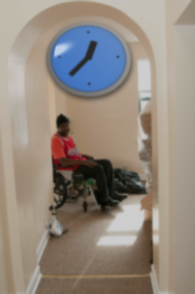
12h37
